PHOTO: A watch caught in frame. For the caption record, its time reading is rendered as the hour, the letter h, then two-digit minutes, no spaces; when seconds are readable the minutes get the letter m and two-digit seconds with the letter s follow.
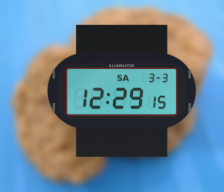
12h29m15s
